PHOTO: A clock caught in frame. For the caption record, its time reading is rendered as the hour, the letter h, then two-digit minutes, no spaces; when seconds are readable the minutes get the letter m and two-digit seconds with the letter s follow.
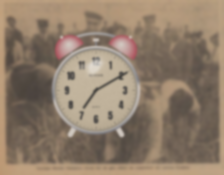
7h10
